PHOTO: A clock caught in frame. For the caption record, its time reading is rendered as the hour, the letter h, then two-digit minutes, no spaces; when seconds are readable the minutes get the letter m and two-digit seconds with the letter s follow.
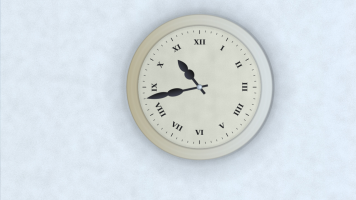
10h43
